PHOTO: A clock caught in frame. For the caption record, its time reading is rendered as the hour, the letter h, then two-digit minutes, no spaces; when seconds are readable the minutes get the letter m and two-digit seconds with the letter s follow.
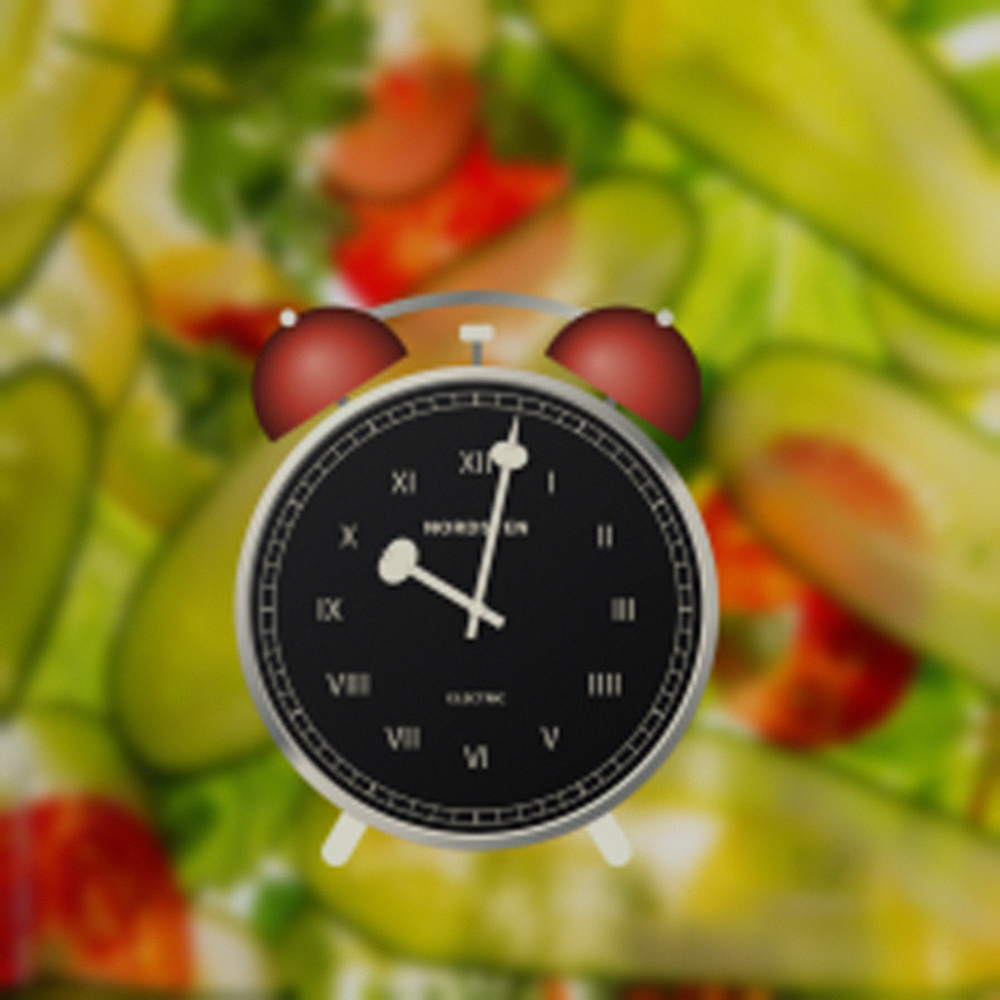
10h02
